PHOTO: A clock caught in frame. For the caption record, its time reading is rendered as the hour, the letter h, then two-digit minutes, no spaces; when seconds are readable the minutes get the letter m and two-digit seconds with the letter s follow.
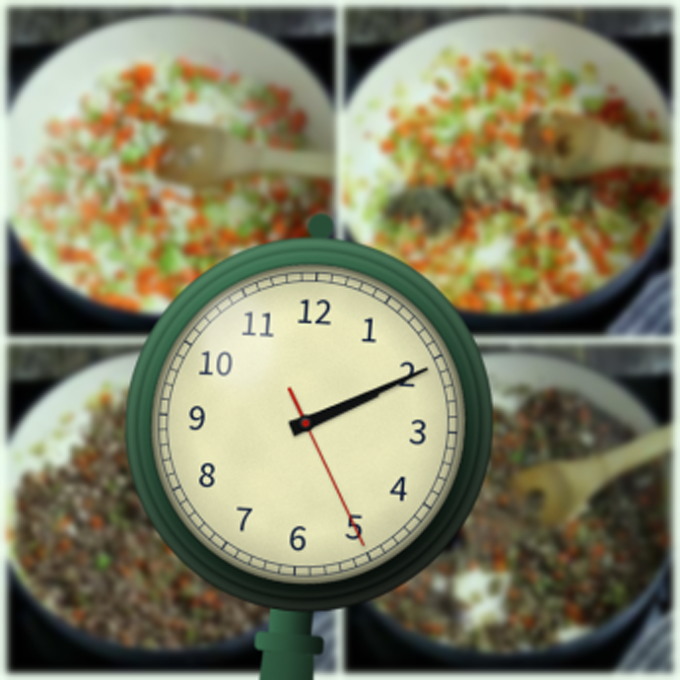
2h10m25s
